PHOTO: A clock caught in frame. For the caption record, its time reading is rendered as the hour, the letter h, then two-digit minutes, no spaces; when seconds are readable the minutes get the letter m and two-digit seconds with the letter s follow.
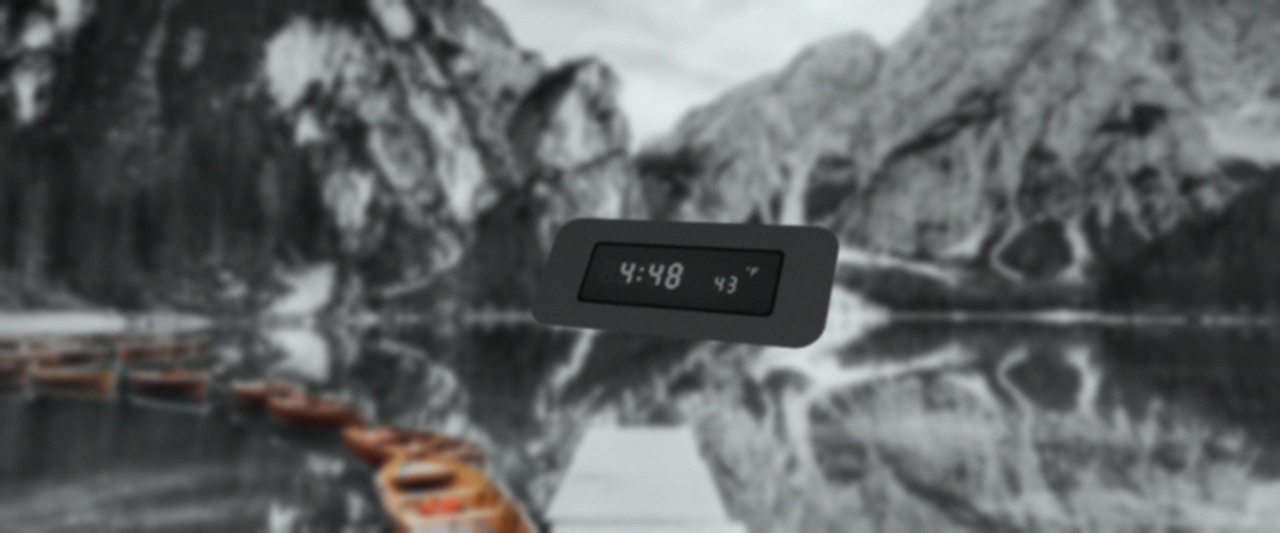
4h48
